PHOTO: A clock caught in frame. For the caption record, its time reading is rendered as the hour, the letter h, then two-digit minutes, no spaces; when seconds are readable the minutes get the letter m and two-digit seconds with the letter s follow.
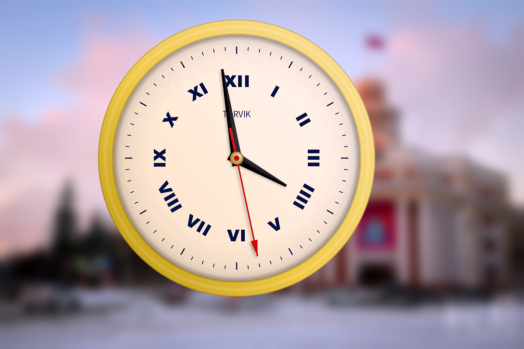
3h58m28s
